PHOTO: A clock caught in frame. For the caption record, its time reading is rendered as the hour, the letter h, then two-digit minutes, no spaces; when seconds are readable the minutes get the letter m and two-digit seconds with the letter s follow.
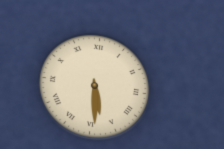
5h29
